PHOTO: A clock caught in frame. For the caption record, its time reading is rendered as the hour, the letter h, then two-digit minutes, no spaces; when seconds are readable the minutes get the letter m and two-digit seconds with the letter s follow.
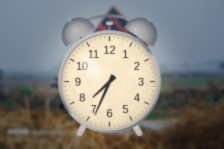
7h34
